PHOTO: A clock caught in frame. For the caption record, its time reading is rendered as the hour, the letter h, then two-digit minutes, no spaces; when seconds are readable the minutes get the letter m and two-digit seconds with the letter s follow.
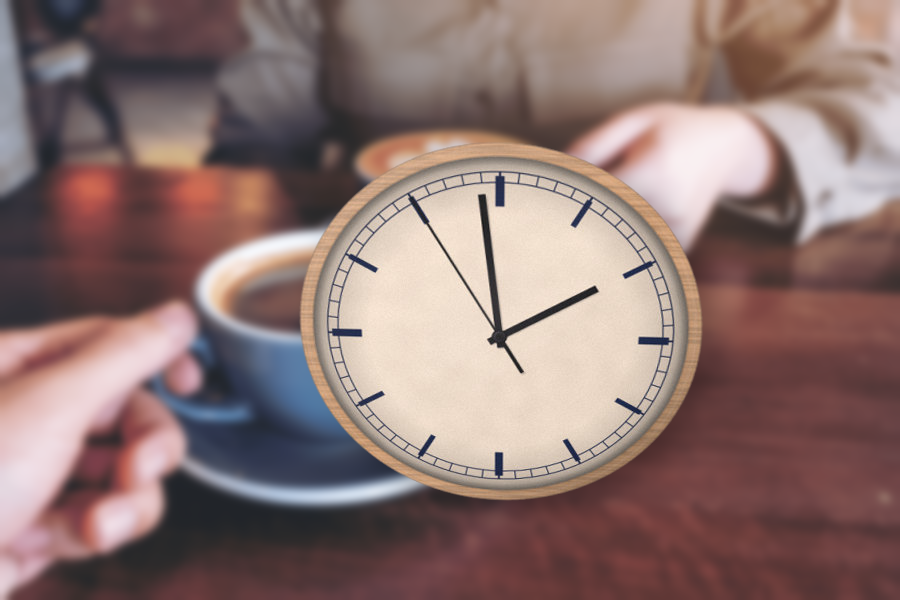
1h58m55s
